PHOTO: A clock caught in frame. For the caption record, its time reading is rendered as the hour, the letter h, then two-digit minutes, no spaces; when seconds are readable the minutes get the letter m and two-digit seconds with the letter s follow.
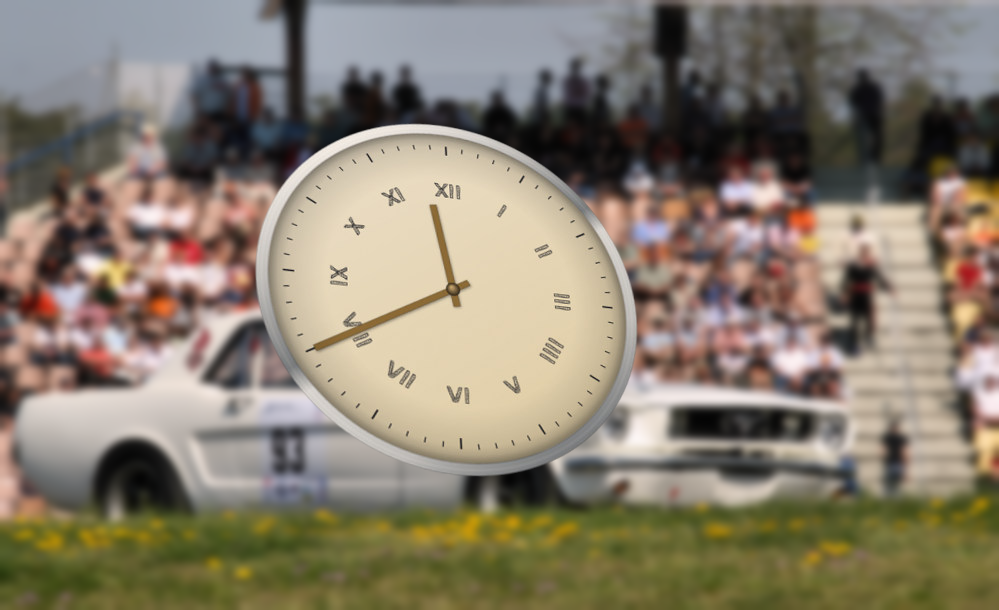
11h40
